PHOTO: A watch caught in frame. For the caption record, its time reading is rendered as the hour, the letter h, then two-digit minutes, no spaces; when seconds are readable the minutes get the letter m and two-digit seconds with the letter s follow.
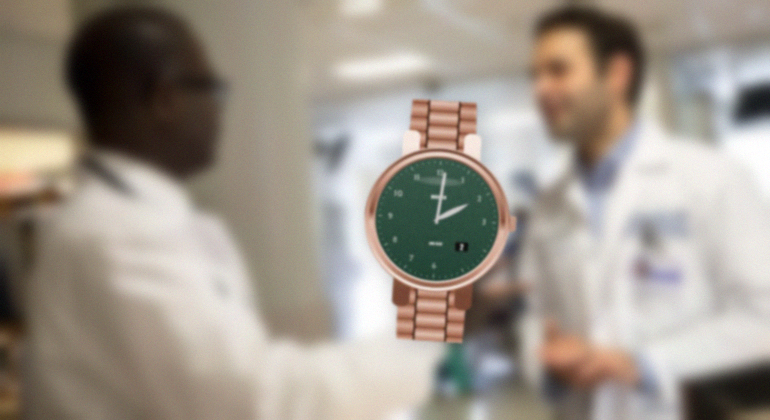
2h01
